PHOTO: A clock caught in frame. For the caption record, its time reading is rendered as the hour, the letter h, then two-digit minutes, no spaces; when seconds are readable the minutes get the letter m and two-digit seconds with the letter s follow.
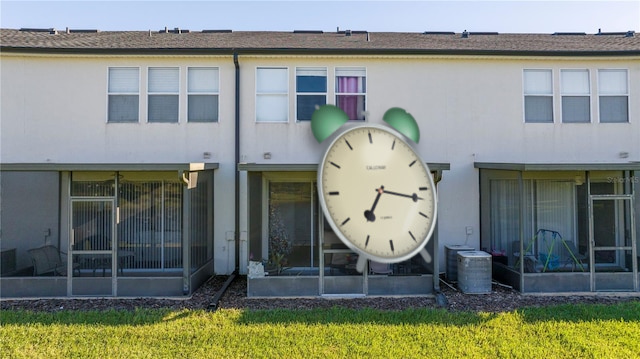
7h17
